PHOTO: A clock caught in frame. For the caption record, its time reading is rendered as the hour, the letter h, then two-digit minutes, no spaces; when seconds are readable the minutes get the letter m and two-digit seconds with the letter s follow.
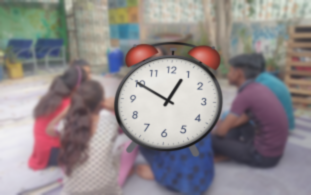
12h50
